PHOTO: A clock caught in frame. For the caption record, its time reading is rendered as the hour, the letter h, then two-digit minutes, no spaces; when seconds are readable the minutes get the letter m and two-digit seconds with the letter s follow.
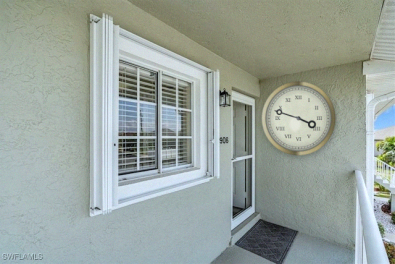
3h48
